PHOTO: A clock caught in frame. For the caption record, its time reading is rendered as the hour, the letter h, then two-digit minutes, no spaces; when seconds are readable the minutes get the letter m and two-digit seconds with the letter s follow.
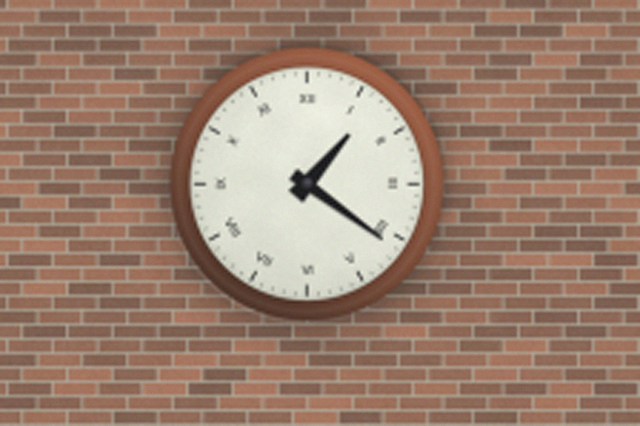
1h21
